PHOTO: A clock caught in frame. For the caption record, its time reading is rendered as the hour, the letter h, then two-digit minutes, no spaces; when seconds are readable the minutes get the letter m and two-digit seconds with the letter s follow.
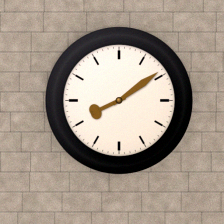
8h09
